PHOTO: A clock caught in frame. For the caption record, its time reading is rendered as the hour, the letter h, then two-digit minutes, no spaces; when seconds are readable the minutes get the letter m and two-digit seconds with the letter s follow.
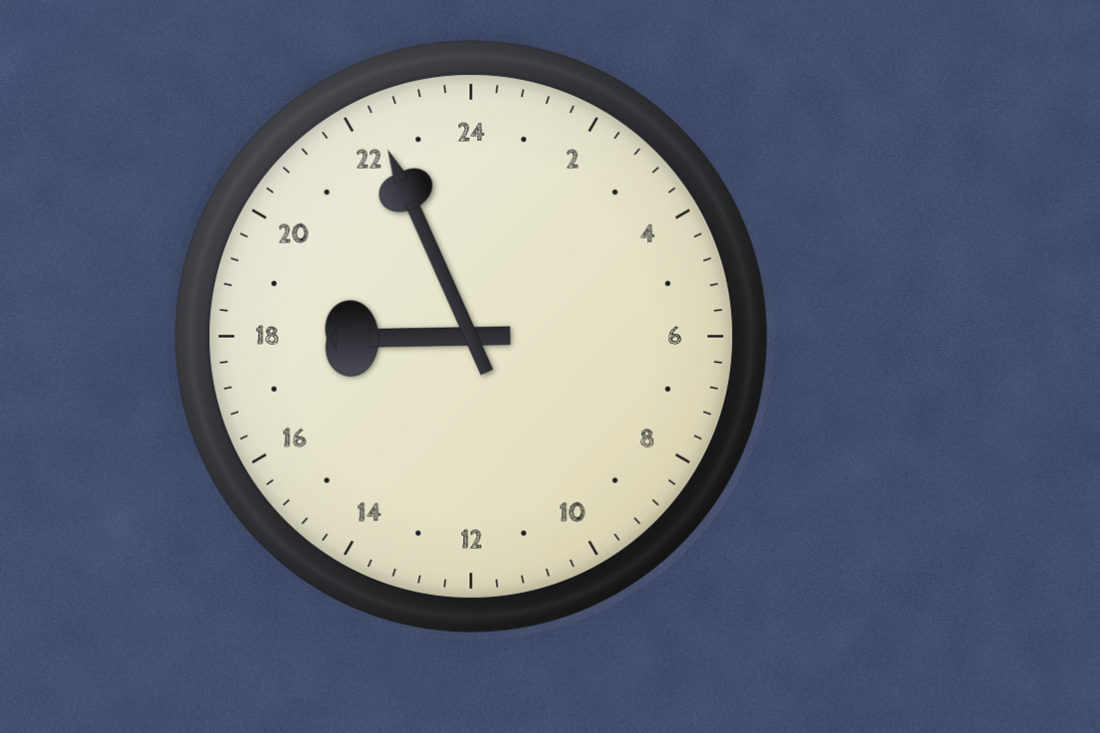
17h56
